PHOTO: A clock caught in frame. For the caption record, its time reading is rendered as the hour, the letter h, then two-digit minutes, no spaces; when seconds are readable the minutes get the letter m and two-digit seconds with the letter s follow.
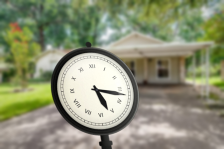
5h17
